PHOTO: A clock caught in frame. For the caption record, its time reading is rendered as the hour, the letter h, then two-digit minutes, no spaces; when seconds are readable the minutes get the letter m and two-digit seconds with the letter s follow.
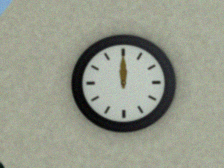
12h00
